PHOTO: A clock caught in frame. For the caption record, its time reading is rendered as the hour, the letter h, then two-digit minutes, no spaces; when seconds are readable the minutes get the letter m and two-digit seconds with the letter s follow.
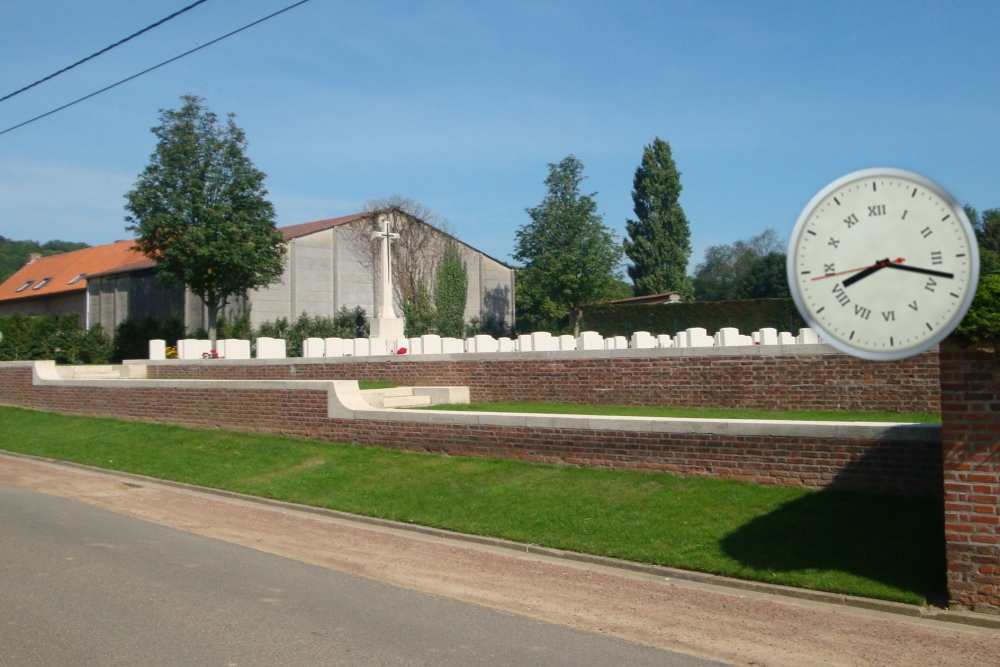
8h17m44s
